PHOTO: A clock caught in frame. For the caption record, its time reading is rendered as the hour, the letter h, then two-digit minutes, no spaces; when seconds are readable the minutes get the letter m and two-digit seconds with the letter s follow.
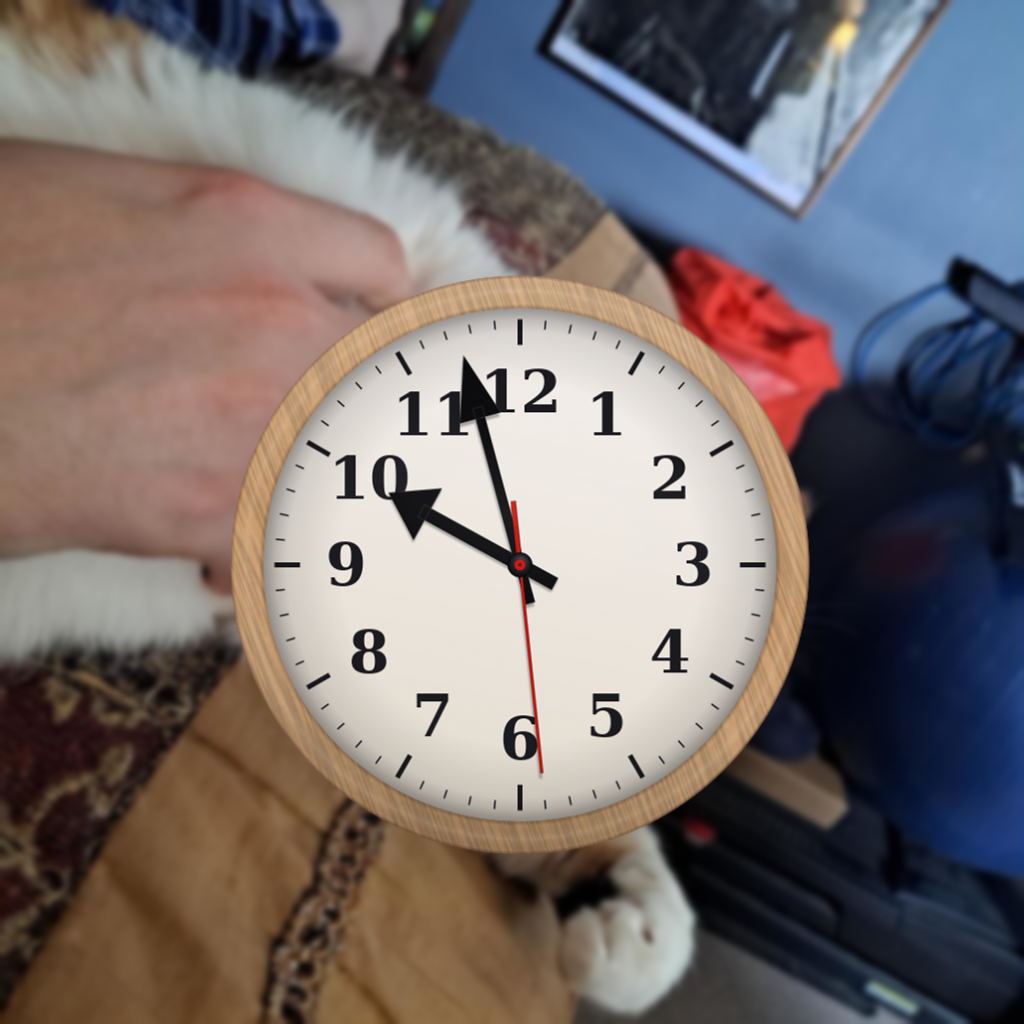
9h57m29s
